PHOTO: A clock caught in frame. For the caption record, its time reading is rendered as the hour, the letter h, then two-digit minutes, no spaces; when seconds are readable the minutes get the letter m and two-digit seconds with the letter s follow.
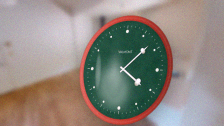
4h08
